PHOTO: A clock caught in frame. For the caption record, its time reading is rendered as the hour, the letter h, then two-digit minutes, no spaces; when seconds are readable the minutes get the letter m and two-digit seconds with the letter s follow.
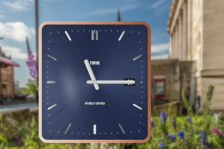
11h15
